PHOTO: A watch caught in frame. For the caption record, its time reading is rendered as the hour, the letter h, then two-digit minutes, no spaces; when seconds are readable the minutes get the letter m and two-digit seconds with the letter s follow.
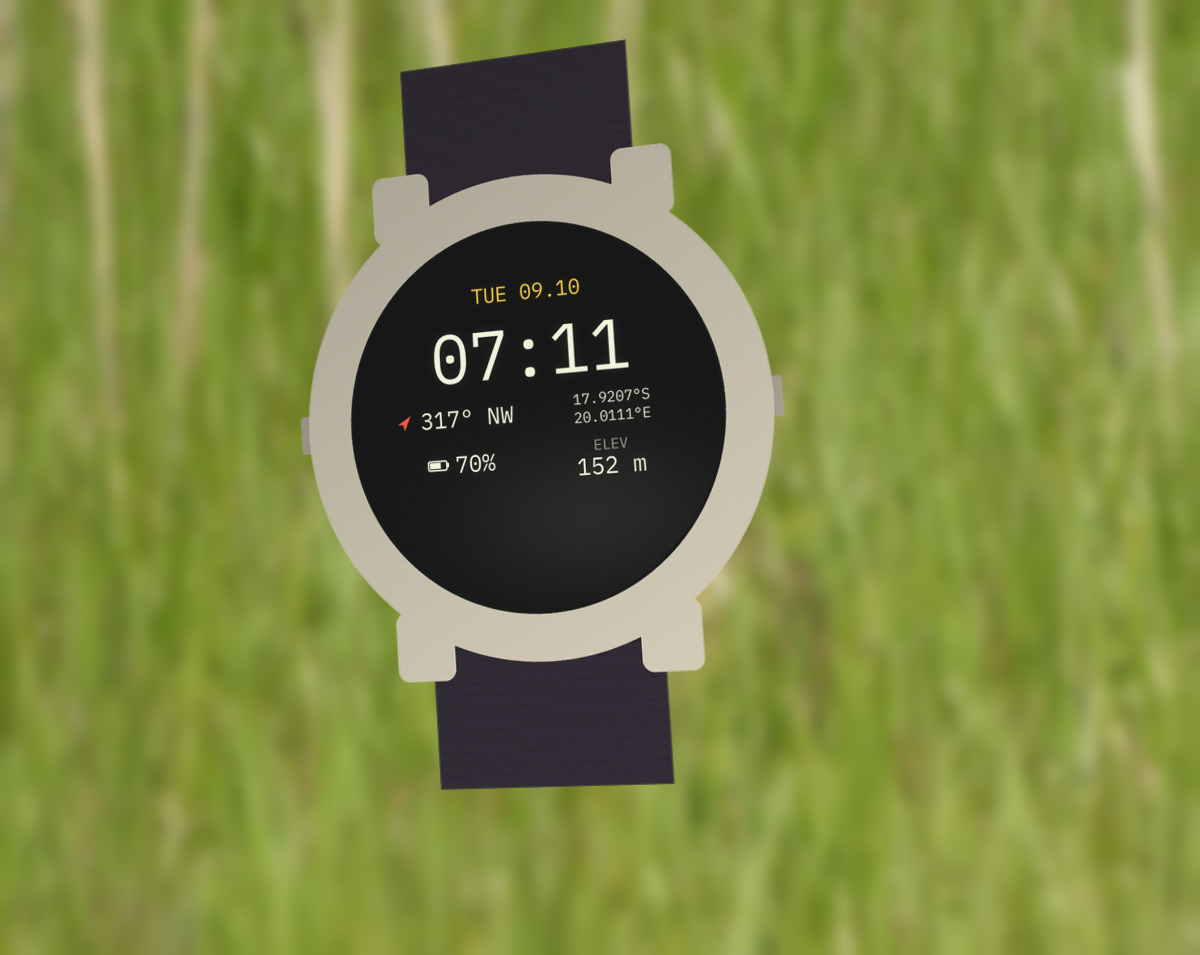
7h11
